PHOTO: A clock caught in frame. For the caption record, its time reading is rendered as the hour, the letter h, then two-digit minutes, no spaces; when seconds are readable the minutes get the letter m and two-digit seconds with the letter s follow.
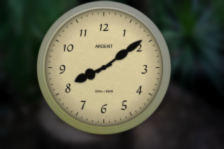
8h09
